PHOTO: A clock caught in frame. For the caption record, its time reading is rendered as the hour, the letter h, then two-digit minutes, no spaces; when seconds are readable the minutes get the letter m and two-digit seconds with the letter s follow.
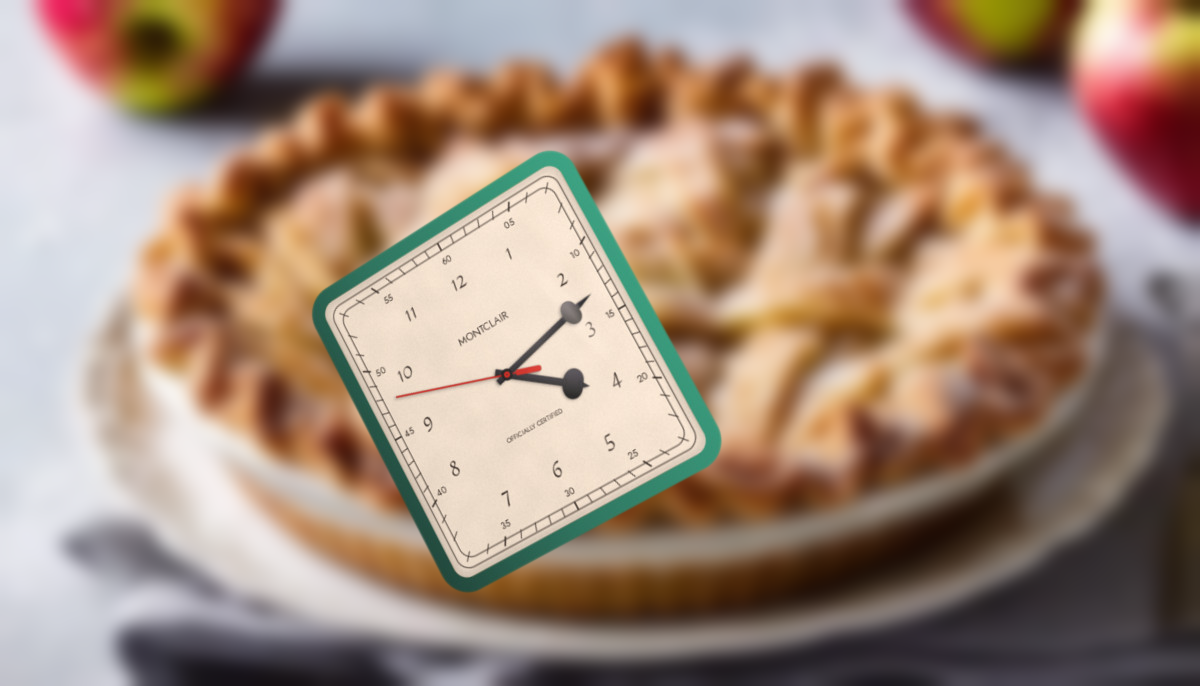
4h12m48s
